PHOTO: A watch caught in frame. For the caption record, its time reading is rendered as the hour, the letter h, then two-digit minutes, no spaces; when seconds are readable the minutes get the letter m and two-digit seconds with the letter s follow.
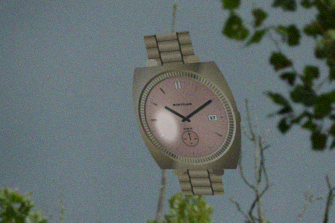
10h10
